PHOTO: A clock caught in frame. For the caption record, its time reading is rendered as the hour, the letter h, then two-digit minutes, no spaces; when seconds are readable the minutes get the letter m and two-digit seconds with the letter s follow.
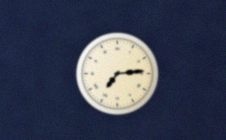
7h14
